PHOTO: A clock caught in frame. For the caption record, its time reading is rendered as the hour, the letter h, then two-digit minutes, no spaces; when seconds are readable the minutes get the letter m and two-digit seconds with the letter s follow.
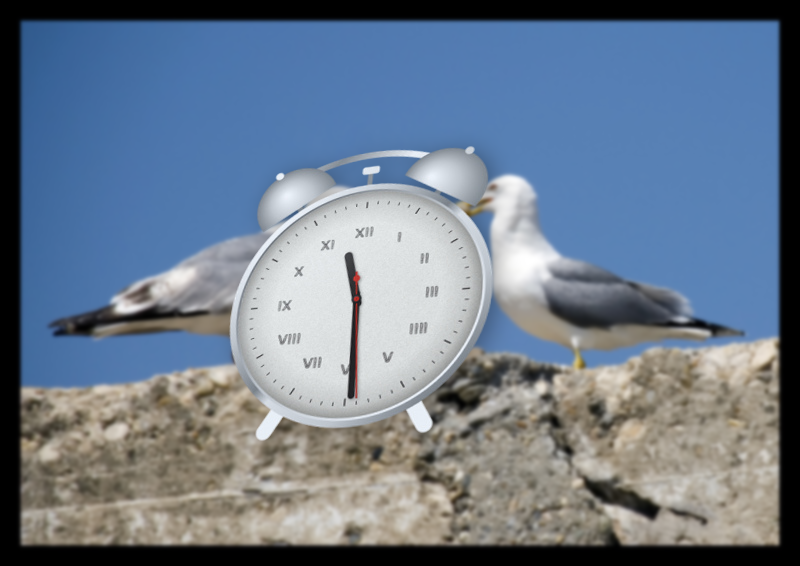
11h29m29s
